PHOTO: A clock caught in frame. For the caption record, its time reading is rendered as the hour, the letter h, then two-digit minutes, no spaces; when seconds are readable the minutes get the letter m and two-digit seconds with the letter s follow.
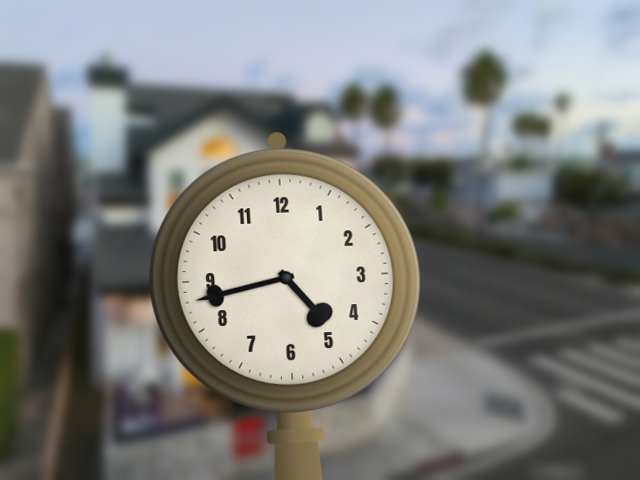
4h43
